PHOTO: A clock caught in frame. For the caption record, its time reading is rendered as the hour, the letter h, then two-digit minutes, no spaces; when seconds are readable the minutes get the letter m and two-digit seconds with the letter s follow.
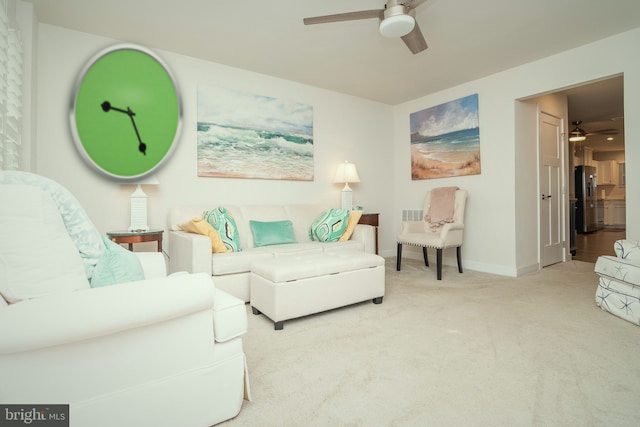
9h26
